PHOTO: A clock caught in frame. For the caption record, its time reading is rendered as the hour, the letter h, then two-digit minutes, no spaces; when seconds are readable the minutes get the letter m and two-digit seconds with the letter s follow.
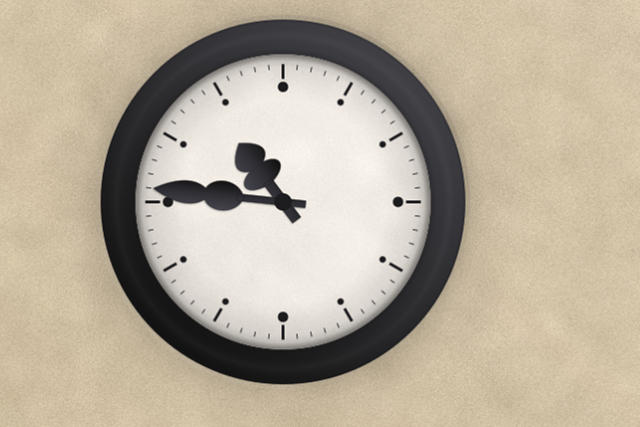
10h46
